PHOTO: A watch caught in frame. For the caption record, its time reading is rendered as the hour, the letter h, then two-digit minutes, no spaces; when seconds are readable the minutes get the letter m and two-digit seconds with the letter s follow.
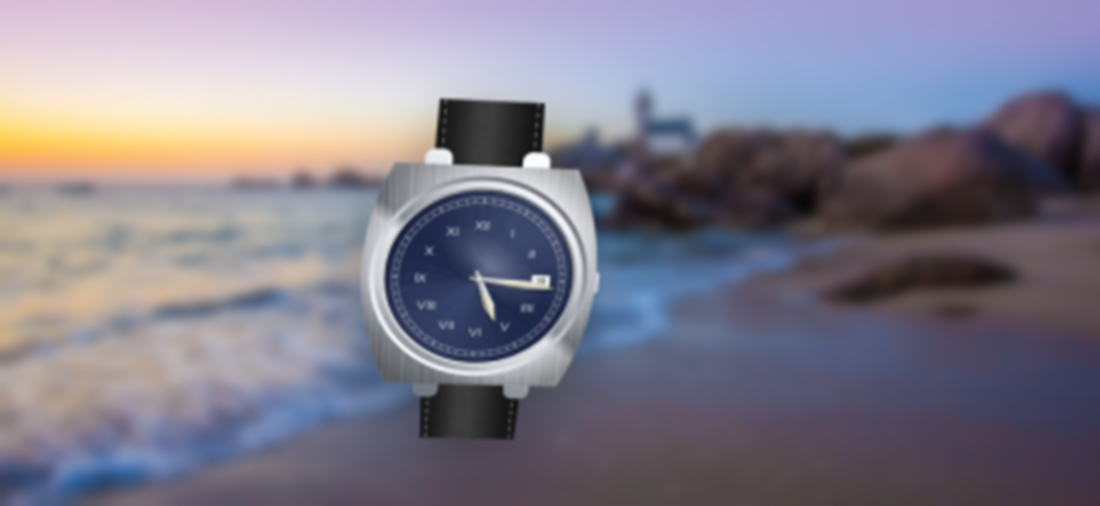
5h16
